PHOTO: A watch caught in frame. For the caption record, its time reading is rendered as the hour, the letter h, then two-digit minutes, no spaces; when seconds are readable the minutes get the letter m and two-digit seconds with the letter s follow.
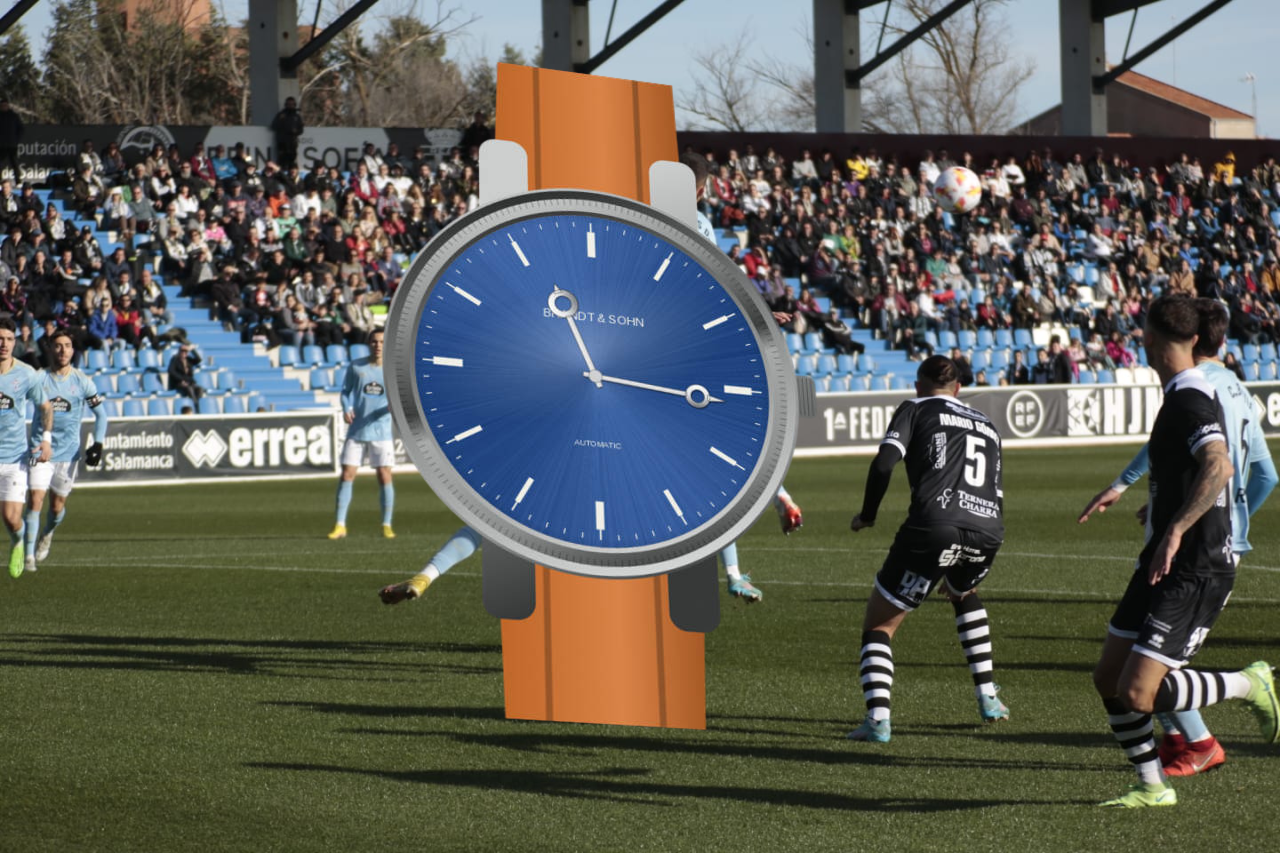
11h16
